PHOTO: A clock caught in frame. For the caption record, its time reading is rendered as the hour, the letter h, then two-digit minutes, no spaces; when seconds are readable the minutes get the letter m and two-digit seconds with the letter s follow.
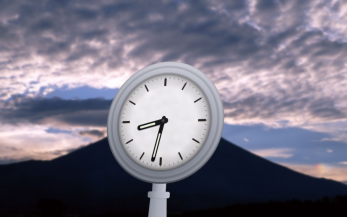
8h32
